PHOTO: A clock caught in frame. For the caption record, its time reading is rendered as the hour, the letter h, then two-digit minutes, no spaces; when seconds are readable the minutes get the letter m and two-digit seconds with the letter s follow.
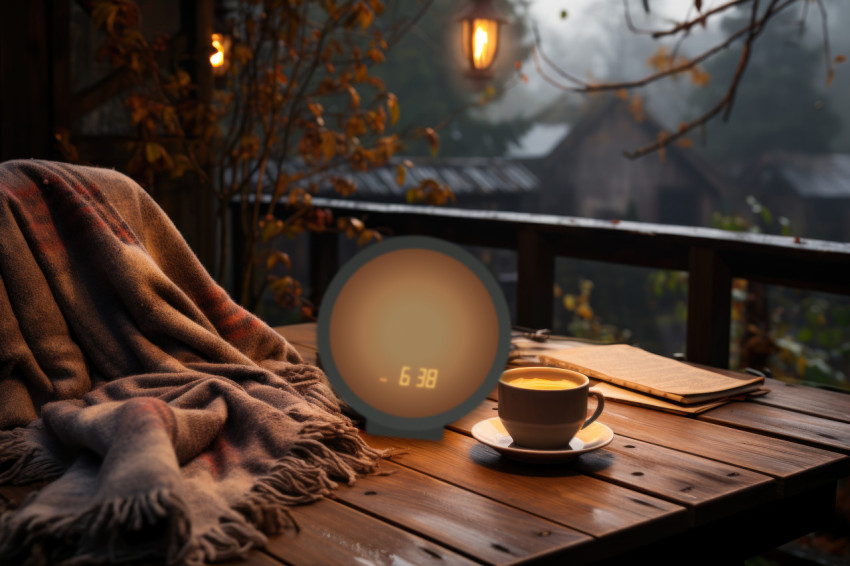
6h38
